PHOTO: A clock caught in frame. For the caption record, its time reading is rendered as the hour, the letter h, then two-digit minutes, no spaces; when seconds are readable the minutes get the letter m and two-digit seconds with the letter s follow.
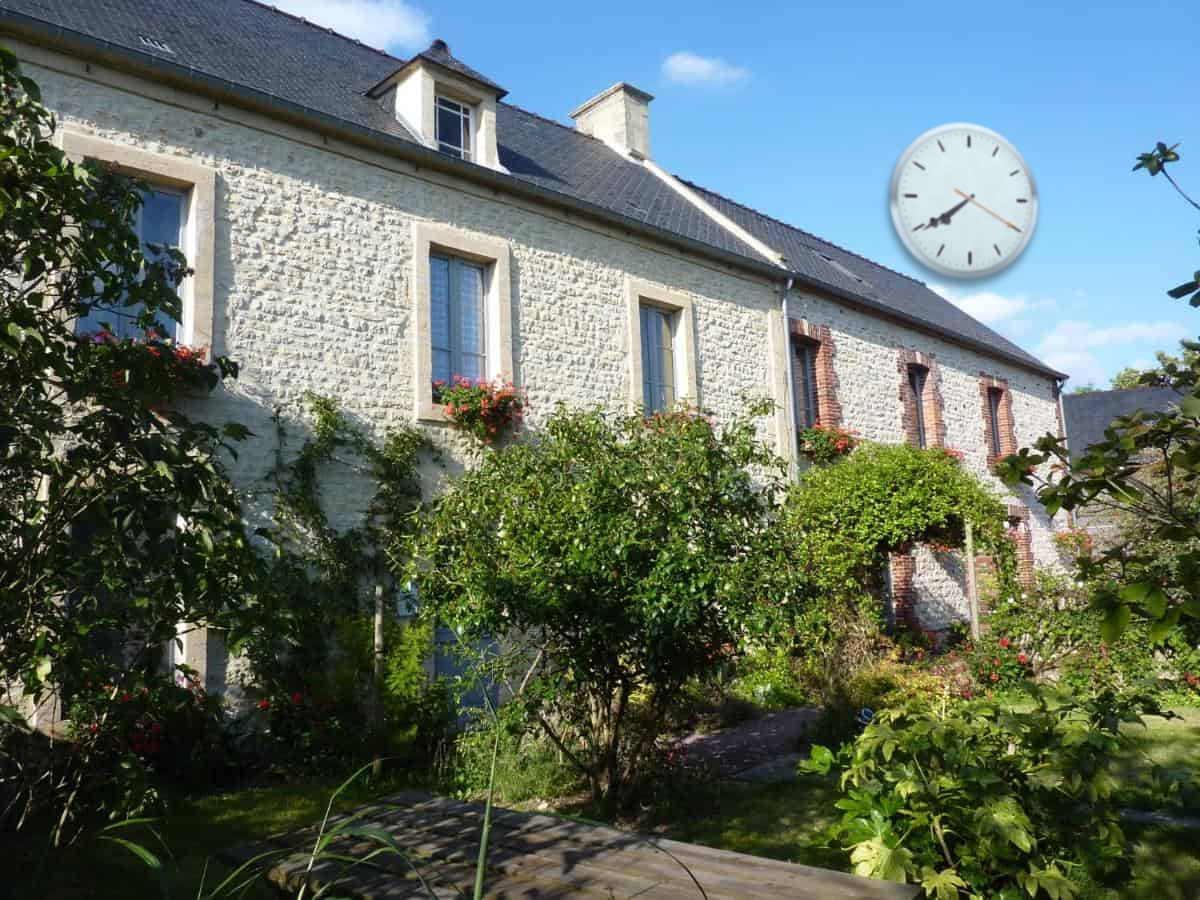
7h39m20s
